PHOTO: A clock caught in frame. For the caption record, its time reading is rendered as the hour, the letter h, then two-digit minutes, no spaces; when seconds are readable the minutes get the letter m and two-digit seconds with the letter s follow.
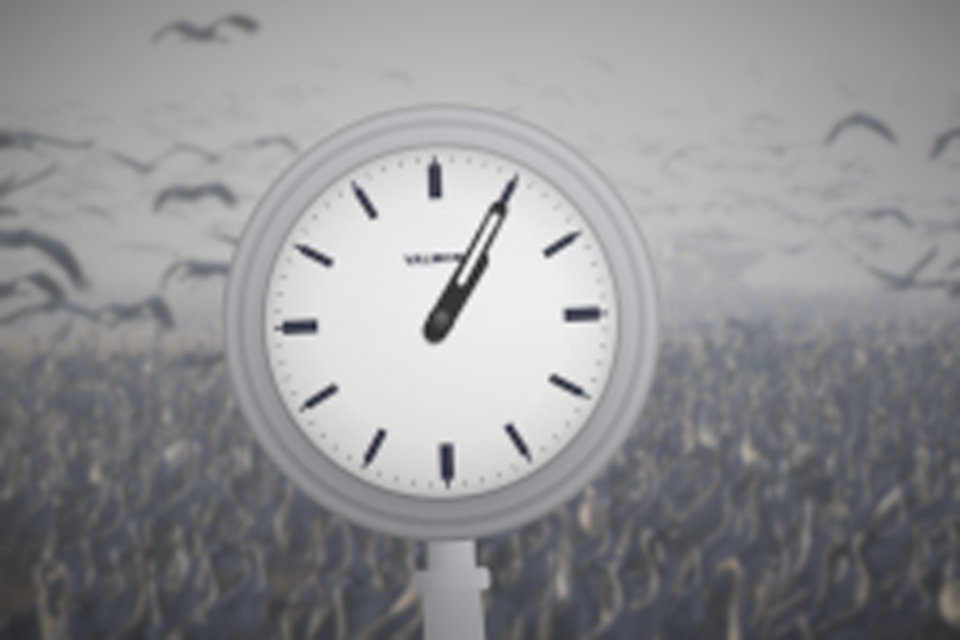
1h05
